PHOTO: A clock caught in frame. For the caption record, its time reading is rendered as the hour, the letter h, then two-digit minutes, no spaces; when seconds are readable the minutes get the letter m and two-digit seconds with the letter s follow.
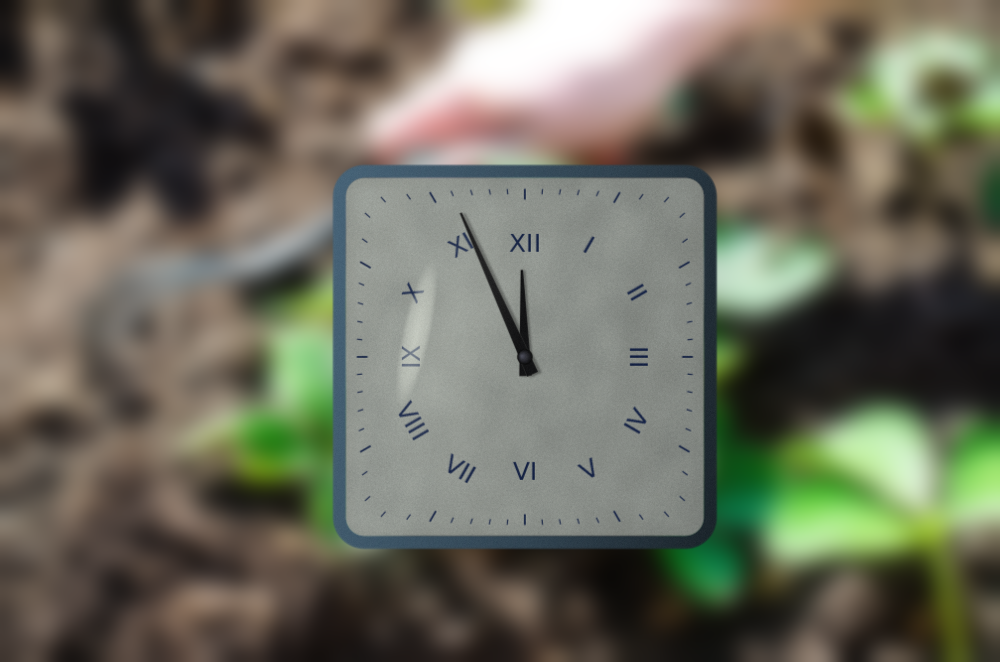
11h56
